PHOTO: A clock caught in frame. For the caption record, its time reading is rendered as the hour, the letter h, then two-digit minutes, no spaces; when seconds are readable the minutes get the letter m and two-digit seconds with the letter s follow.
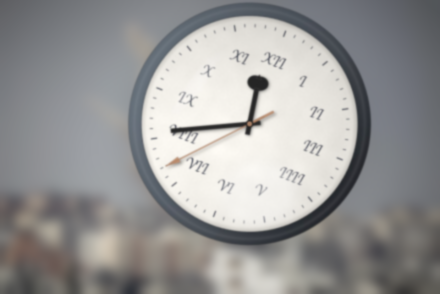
11h40m37s
